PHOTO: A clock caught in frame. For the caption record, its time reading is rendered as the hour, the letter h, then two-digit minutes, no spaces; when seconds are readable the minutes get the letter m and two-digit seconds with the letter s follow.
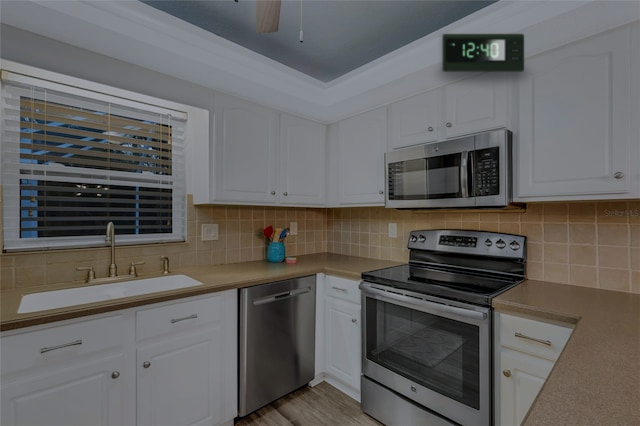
12h40
